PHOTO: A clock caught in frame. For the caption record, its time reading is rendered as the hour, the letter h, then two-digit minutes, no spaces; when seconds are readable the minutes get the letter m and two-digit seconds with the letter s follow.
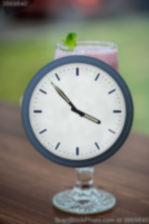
3h53
